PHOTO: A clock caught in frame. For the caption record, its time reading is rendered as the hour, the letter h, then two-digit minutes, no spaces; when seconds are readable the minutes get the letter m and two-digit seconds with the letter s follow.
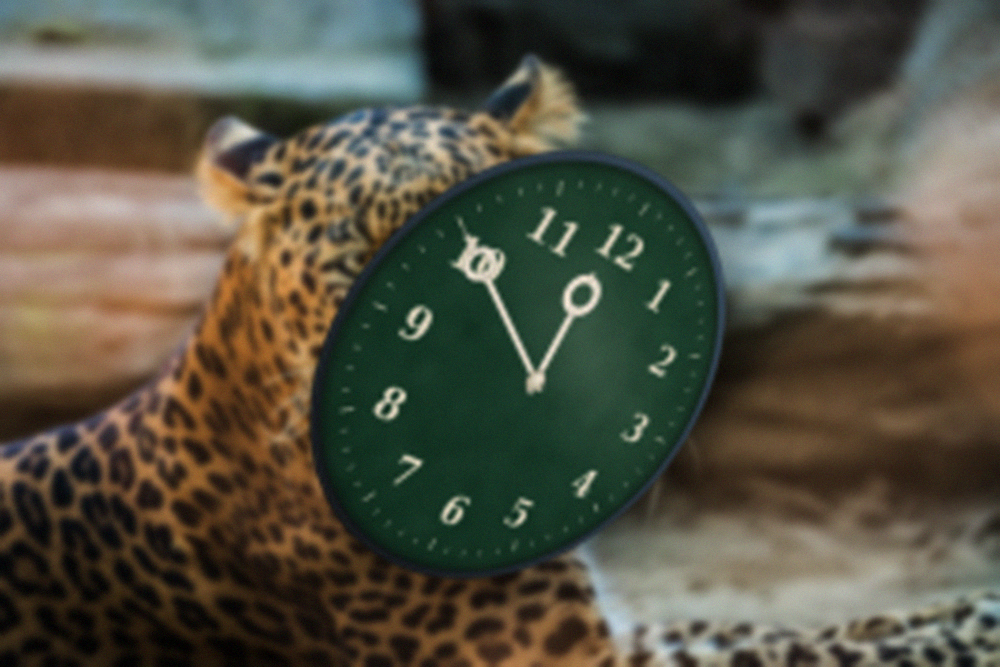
11h50
